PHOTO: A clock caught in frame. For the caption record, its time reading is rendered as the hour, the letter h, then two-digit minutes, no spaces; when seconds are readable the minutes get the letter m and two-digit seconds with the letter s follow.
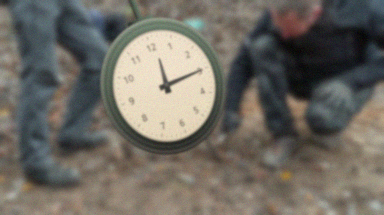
12h15
